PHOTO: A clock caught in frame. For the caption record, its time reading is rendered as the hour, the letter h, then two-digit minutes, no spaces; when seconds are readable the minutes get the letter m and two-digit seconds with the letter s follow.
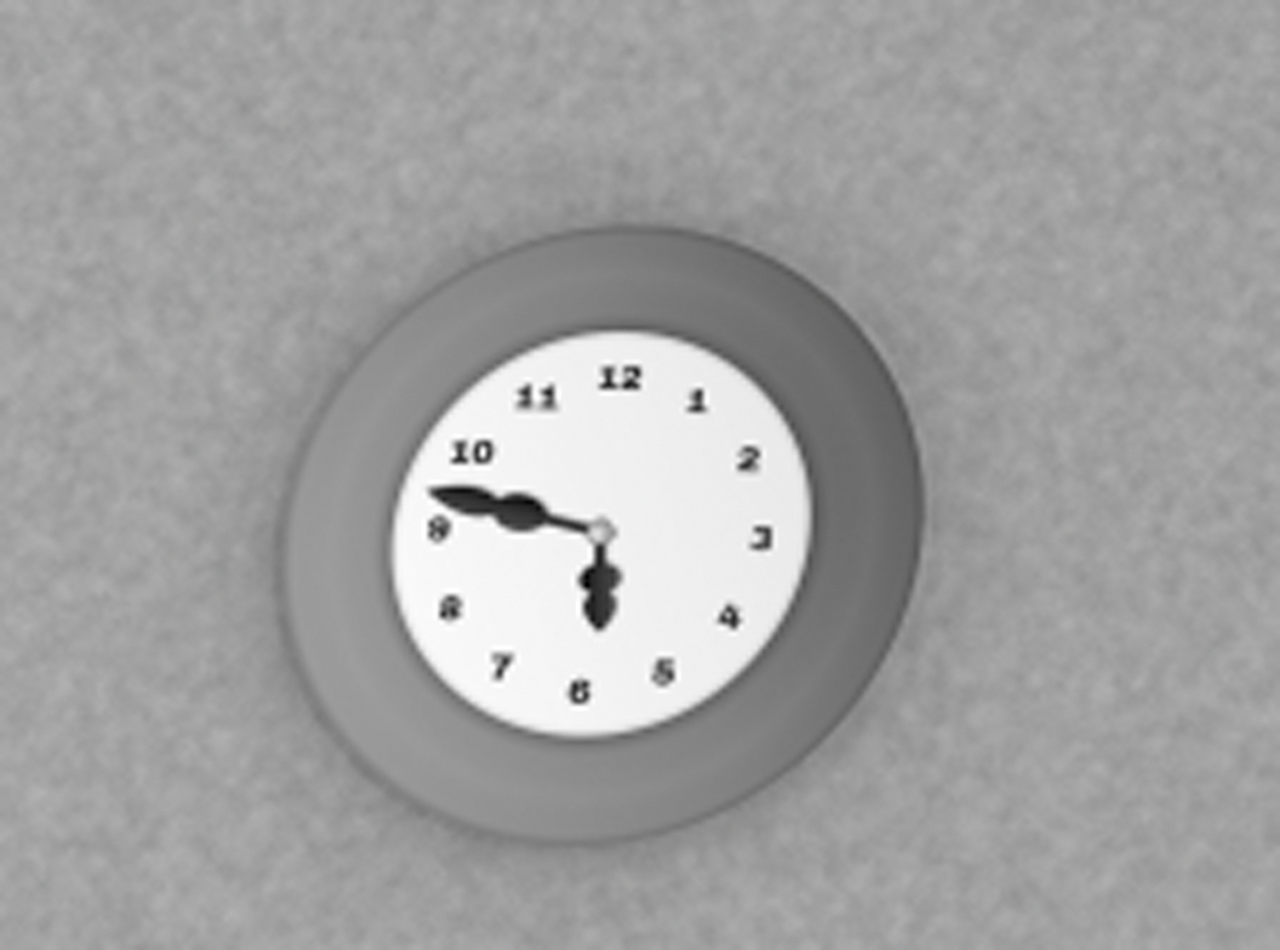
5h47
